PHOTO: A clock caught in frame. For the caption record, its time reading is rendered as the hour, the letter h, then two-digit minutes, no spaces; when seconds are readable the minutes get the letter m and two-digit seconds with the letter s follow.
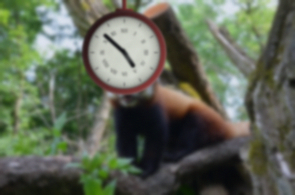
4h52
